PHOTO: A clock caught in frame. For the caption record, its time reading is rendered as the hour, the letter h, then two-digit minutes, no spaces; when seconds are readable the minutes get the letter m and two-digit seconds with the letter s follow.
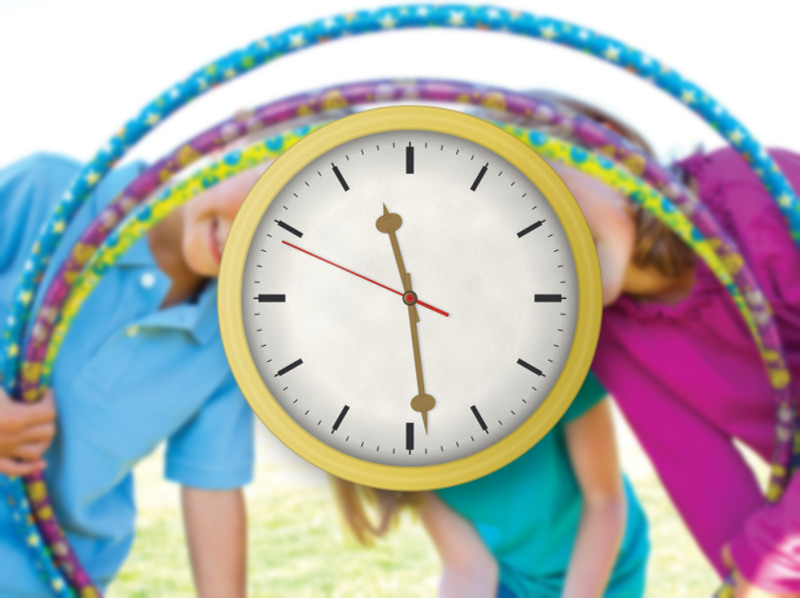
11h28m49s
